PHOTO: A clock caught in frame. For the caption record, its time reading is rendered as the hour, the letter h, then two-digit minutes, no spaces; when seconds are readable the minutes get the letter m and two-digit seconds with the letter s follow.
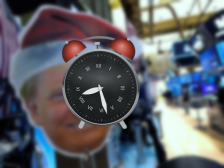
8h28
